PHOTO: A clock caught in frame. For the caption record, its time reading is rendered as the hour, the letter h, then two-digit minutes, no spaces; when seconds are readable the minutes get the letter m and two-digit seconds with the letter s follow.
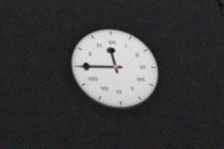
11h45
